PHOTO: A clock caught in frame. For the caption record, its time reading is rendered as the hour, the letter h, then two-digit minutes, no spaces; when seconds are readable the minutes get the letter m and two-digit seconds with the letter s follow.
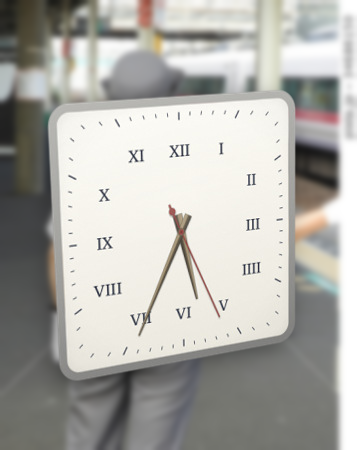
5h34m26s
